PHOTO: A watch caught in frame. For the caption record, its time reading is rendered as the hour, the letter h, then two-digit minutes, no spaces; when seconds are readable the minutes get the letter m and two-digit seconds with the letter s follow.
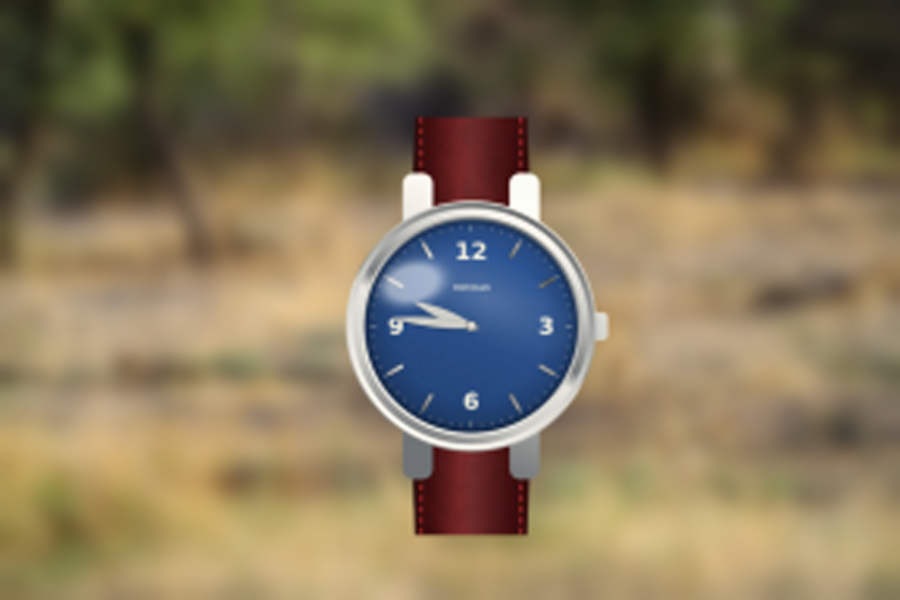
9h46
